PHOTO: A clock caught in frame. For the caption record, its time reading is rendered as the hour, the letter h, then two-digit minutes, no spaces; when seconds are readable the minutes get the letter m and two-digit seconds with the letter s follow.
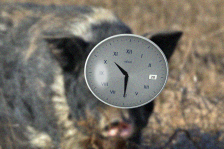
10h30
